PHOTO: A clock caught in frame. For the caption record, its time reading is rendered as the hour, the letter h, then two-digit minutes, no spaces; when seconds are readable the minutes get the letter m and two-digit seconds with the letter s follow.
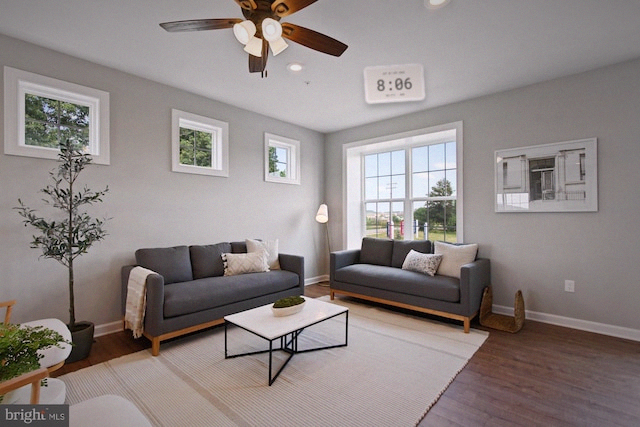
8h06
